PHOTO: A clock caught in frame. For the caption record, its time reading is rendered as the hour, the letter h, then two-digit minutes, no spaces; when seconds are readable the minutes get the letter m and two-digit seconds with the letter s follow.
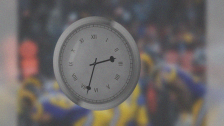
2h33
